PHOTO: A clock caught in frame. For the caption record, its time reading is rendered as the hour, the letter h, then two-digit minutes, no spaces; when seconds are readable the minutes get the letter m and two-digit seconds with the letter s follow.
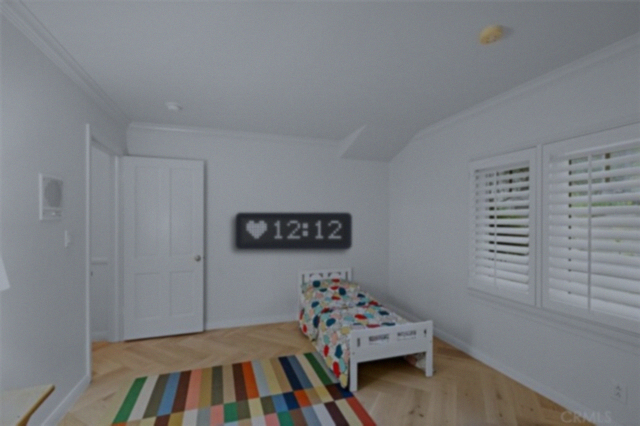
12h12
